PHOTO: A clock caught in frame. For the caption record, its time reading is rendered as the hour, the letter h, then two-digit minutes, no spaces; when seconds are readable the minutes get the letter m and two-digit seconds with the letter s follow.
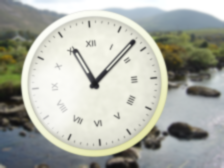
11h08
